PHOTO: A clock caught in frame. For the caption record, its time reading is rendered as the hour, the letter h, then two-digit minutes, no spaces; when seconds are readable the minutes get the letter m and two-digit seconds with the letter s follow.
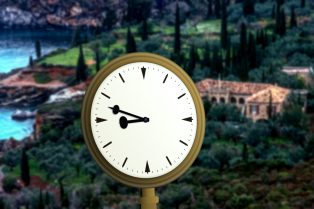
8h48
